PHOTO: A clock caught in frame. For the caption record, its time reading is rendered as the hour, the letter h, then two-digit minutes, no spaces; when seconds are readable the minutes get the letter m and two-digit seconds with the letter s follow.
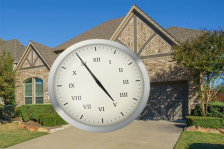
4h55
